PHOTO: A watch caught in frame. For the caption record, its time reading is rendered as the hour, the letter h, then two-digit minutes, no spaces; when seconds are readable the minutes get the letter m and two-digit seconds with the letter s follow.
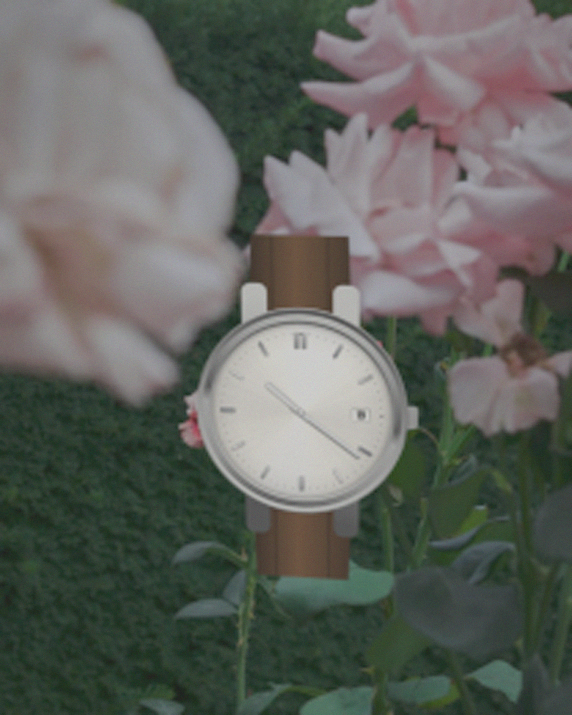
10h21
